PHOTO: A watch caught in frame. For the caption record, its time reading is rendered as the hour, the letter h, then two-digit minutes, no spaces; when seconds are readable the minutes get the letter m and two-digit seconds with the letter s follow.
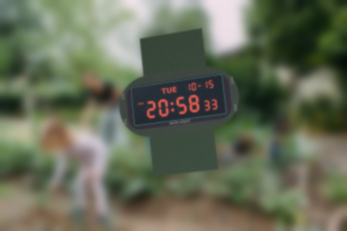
20h58m33s
